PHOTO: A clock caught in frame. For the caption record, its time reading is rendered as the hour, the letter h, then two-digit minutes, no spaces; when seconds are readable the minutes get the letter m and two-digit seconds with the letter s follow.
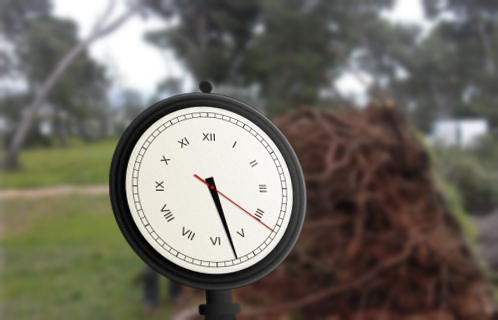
5h27m21s
